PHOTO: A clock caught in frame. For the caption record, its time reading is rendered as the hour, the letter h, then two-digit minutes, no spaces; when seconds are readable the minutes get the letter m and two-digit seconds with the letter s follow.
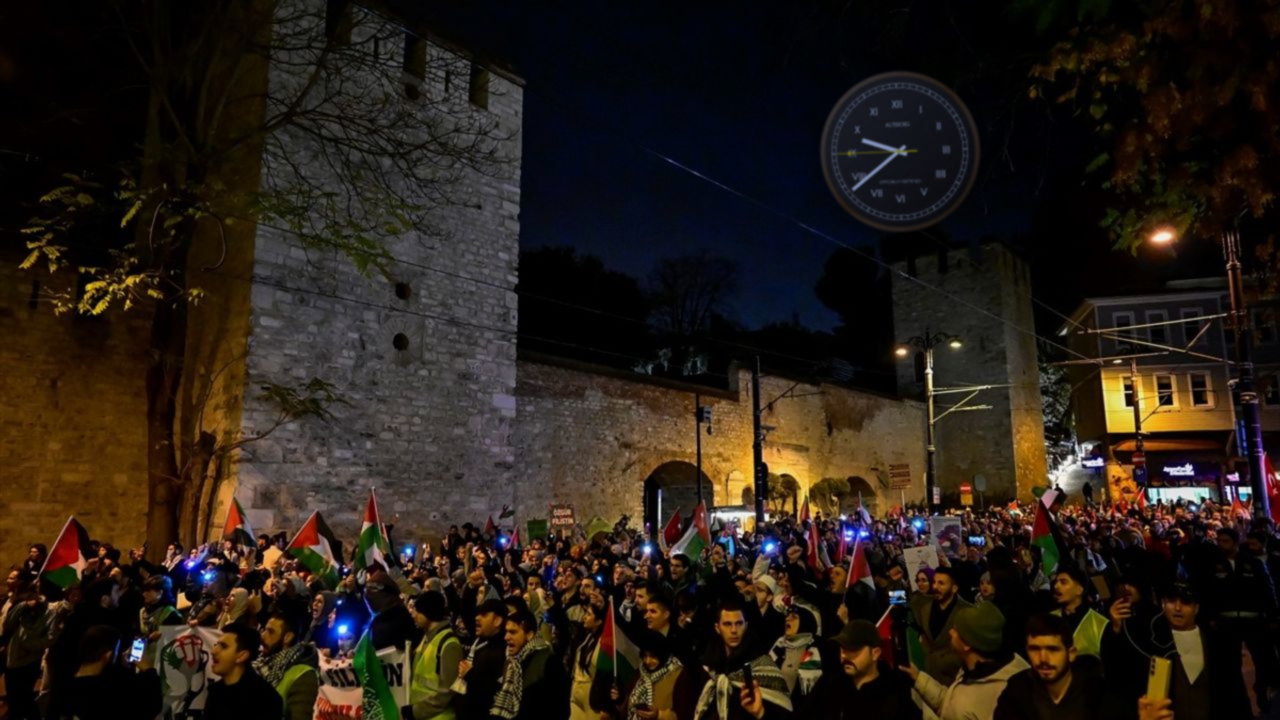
9h38m45s
